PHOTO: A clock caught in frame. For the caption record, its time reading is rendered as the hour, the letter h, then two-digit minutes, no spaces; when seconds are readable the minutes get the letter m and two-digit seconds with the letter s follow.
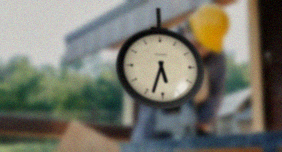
5h33
